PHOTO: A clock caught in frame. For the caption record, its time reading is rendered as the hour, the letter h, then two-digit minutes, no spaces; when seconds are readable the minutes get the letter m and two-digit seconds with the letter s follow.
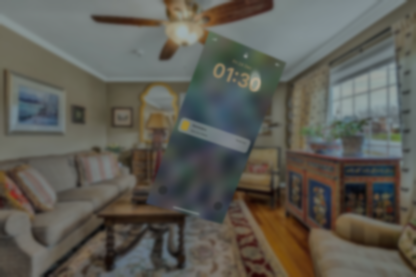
1h30
